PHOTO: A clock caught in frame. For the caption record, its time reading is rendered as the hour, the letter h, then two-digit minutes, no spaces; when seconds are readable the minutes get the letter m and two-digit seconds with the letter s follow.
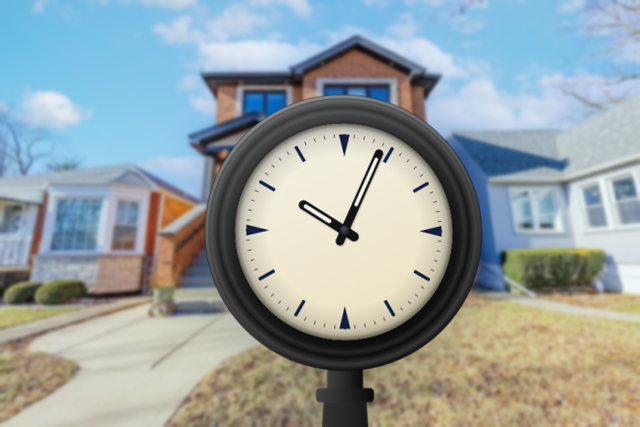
10h04
